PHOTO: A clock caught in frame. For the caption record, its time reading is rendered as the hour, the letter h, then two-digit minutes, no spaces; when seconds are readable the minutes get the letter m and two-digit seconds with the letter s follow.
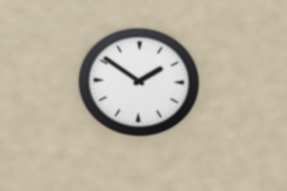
1h51
